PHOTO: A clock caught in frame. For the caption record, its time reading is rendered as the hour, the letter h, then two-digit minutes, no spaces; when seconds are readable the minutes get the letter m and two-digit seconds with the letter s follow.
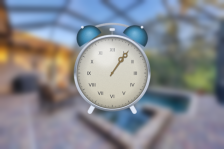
1h06
